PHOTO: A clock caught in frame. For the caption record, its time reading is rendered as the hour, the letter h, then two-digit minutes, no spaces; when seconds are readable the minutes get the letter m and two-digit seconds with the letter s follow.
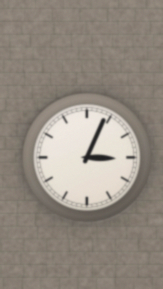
3h04
